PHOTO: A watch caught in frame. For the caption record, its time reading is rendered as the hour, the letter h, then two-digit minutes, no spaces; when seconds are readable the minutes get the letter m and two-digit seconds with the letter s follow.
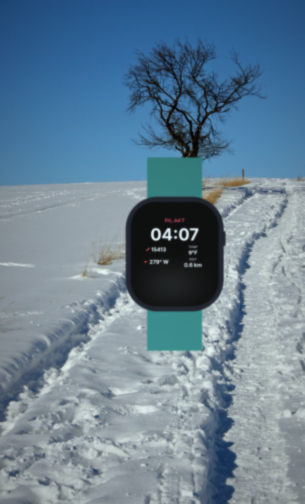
4h07
